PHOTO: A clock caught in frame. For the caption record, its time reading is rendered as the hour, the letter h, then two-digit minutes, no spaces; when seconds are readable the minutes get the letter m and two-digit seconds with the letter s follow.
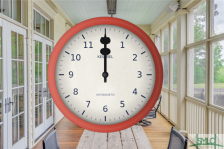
12h00
